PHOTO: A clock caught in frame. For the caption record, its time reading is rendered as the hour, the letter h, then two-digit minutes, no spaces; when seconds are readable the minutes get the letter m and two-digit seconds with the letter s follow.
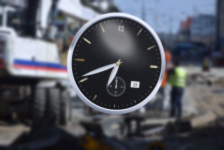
6h41
